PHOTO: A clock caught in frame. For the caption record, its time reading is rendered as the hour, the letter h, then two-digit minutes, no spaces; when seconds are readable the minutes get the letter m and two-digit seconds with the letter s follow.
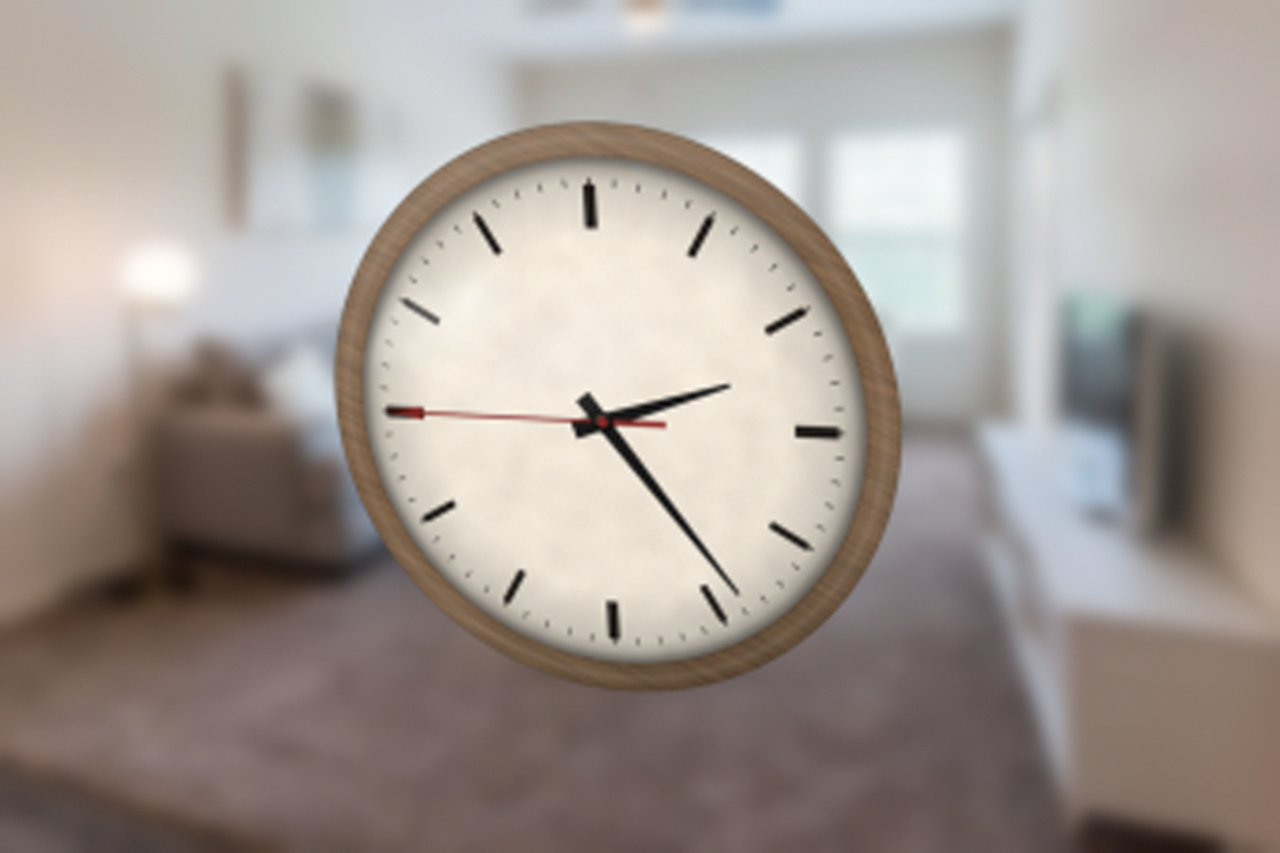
2h23m45s
